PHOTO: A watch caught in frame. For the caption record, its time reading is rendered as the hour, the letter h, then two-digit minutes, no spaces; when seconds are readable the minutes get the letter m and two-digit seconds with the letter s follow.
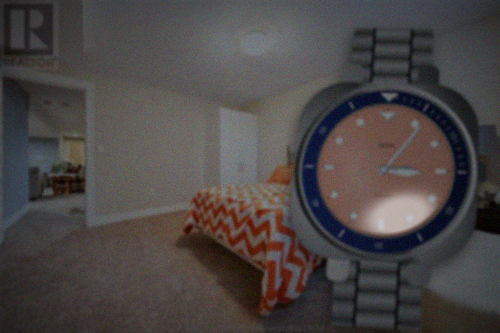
3h06
